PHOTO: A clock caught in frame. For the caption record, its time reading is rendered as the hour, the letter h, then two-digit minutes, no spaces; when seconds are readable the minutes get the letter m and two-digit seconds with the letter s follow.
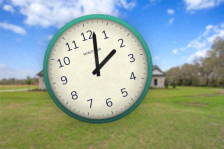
2h02
